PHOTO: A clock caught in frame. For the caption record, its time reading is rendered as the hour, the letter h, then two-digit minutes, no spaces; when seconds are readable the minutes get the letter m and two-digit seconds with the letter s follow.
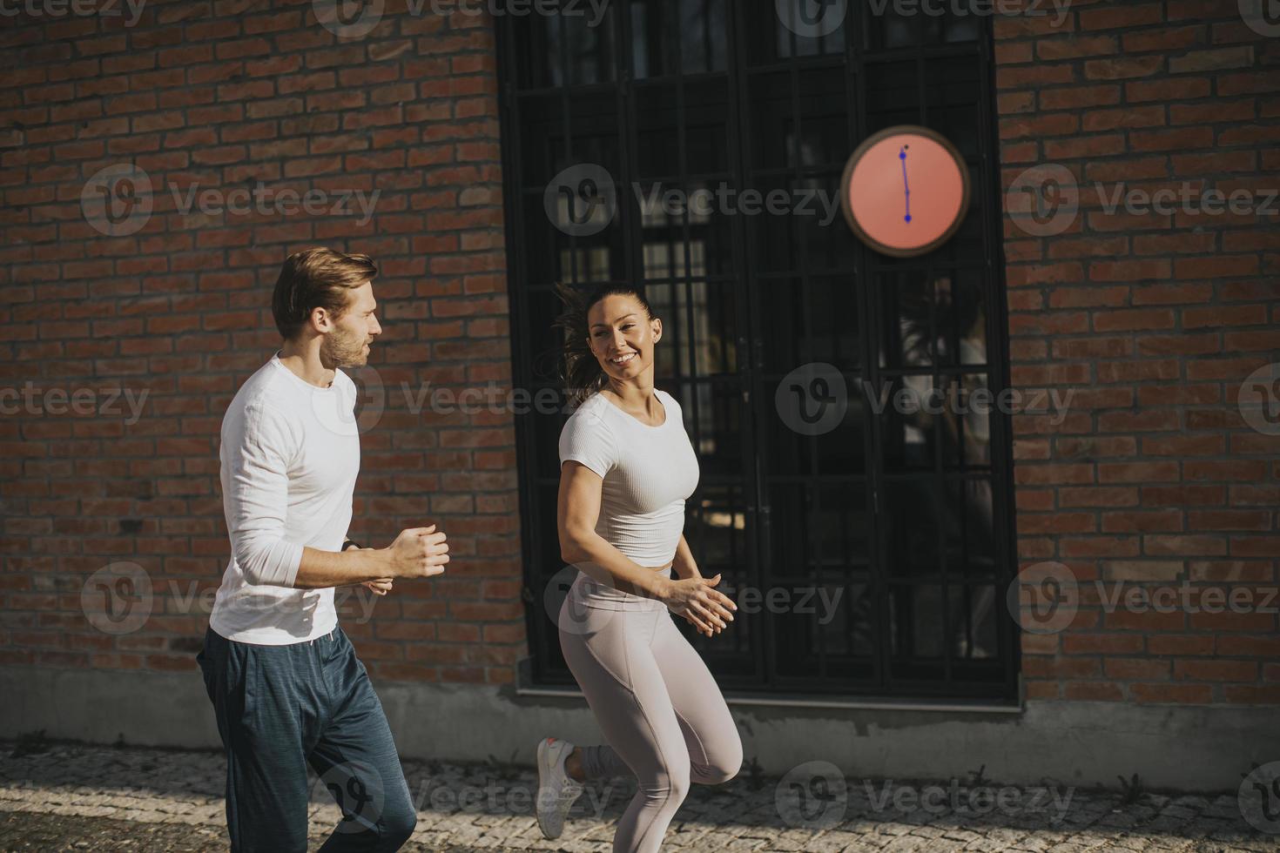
5h59
